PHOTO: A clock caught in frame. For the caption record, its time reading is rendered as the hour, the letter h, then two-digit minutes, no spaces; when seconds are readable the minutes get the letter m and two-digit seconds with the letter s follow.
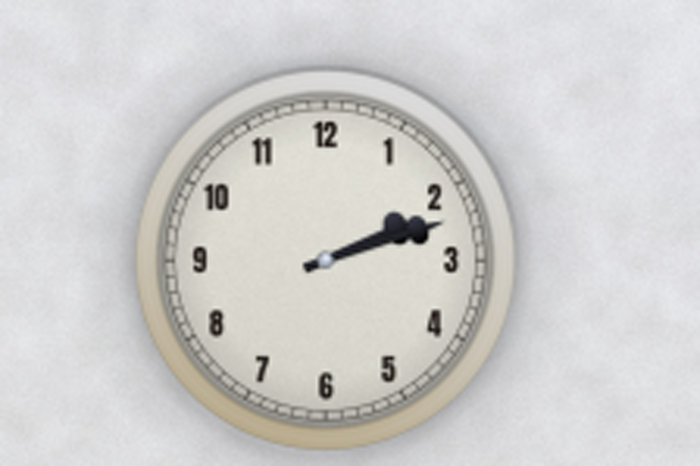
2h12
